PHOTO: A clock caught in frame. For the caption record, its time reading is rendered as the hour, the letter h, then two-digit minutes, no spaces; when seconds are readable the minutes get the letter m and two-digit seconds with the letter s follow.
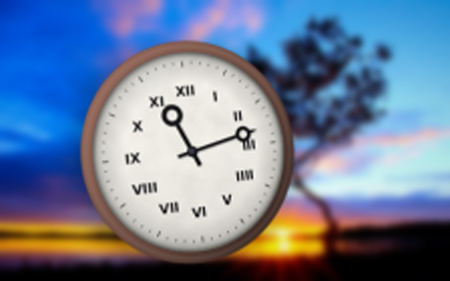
11h13
